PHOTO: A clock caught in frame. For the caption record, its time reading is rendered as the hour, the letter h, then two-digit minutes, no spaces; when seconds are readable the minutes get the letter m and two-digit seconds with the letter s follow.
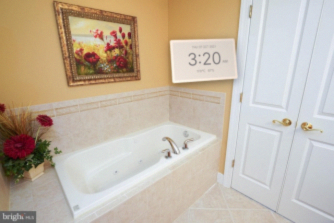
3h20
